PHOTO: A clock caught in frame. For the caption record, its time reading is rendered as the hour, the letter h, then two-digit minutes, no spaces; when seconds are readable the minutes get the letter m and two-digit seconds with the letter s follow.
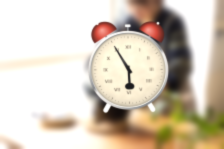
5h55
